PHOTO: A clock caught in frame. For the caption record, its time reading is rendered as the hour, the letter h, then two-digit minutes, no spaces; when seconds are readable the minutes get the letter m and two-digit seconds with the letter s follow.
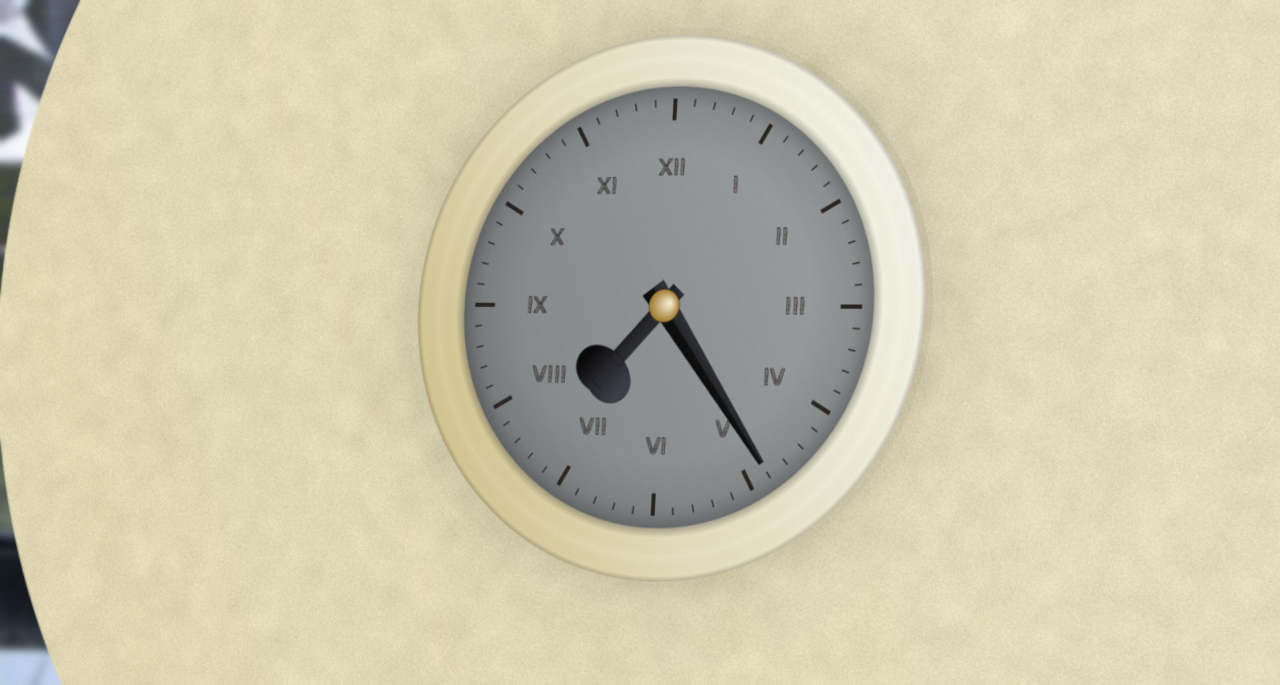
7h24
